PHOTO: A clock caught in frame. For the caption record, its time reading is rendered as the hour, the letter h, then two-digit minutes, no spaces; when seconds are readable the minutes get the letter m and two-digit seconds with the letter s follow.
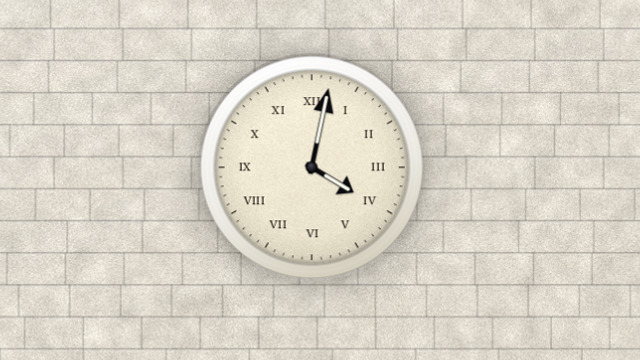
4h02
